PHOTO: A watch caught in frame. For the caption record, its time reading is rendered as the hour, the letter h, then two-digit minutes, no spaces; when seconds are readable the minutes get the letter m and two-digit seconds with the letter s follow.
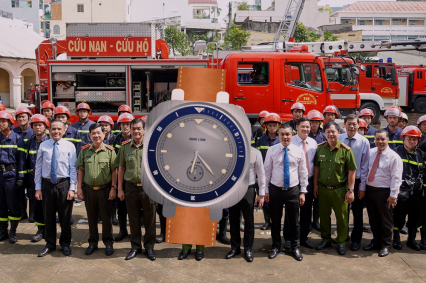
6h23
